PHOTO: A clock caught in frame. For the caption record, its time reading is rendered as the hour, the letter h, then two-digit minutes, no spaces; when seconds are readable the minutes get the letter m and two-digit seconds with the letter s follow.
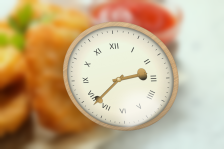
2h38
